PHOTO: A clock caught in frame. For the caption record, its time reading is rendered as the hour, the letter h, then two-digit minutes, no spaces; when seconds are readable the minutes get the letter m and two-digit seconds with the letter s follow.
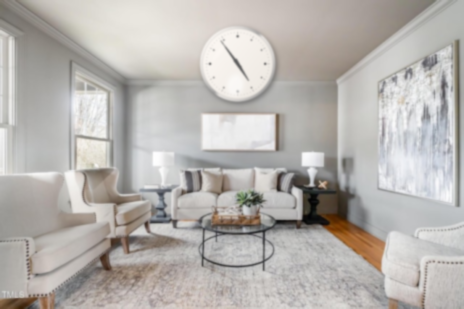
4h54
